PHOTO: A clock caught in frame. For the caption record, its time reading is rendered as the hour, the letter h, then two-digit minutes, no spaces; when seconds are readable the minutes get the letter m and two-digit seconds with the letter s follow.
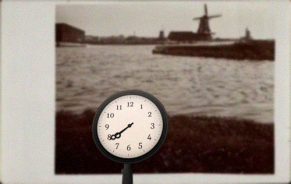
7h39
